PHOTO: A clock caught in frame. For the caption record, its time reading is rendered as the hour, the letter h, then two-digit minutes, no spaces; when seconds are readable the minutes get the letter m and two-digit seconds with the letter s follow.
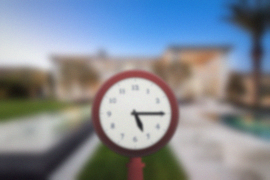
5h15
